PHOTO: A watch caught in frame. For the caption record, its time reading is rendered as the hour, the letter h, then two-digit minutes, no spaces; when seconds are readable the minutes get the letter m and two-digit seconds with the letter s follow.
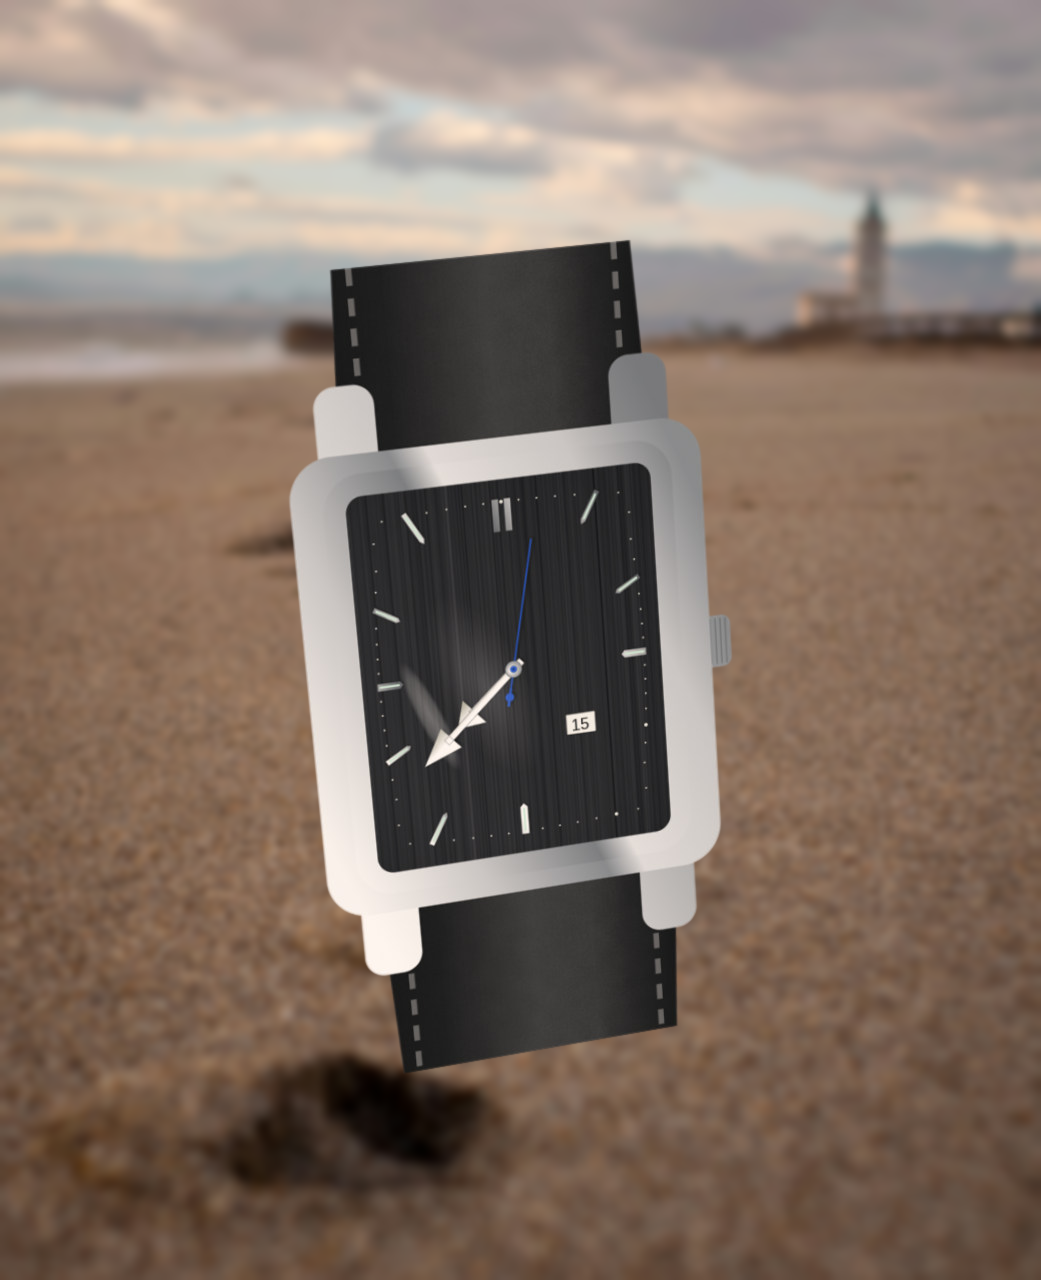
7h38m02s
